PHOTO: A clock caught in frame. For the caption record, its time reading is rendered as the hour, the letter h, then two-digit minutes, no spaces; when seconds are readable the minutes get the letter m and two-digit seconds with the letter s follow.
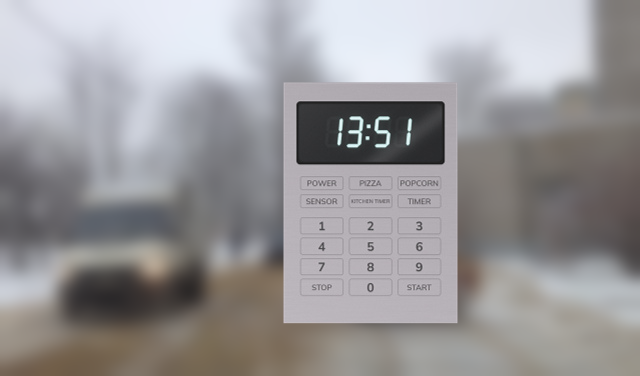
13h51
